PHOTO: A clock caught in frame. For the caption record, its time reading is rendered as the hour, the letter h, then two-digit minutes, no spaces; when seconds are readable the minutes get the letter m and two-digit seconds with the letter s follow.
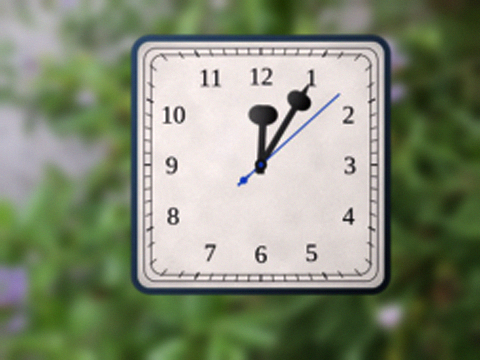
12h05m08s
